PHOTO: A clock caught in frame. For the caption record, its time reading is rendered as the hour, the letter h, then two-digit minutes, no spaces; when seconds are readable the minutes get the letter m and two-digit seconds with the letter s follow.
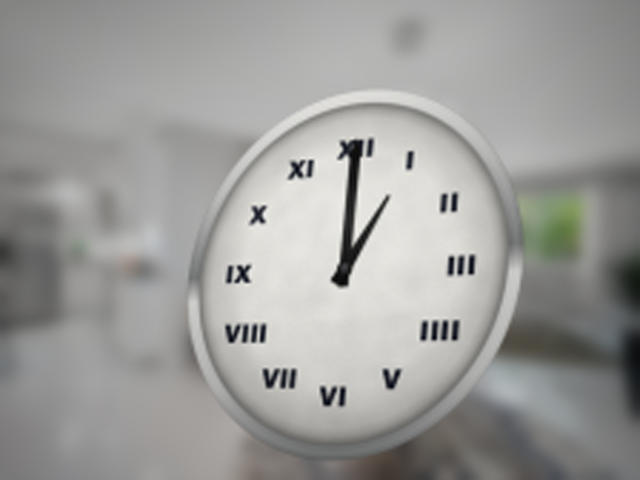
1h00
